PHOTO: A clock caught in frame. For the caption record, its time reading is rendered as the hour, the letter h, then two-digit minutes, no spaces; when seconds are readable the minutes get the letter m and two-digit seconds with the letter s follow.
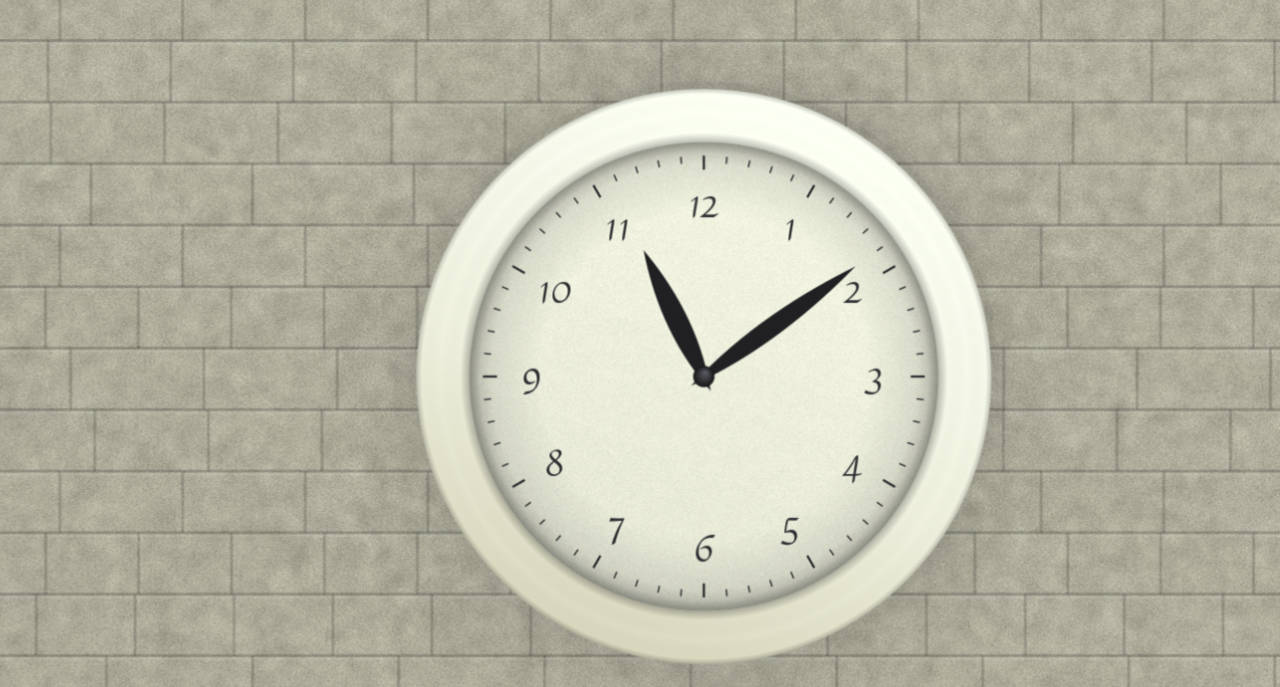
11h09
